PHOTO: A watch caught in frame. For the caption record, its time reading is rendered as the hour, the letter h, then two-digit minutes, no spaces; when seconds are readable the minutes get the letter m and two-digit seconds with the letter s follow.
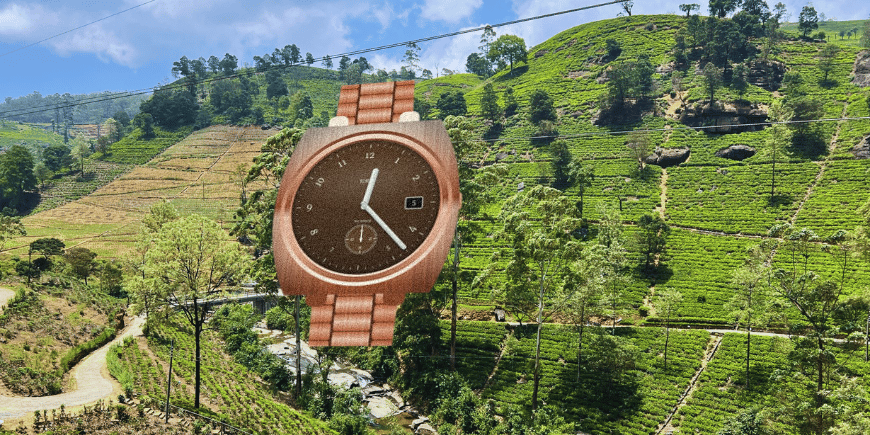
12h23
